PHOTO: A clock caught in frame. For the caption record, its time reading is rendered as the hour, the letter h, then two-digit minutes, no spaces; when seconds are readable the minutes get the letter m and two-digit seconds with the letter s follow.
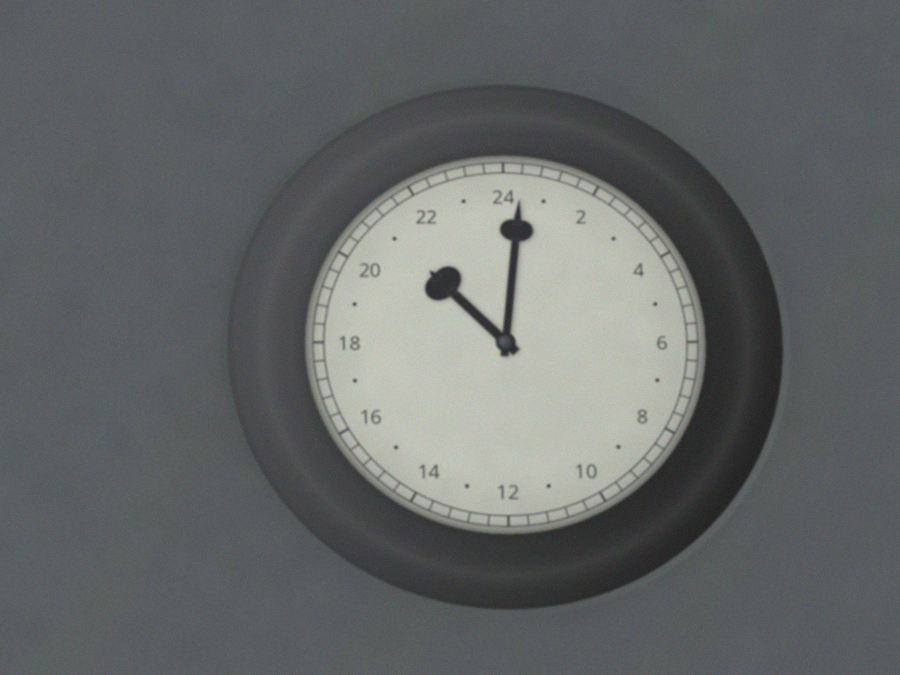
21h01
